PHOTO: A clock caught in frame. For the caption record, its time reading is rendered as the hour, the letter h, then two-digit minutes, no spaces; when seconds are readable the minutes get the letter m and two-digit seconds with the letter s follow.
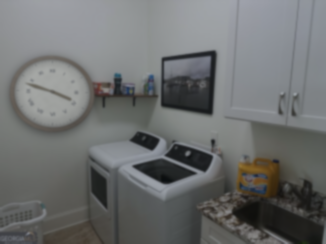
3h48
